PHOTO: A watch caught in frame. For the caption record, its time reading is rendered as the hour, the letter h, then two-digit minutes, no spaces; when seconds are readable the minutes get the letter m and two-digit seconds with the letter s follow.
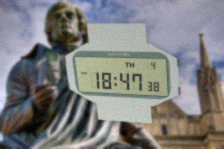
18h47
